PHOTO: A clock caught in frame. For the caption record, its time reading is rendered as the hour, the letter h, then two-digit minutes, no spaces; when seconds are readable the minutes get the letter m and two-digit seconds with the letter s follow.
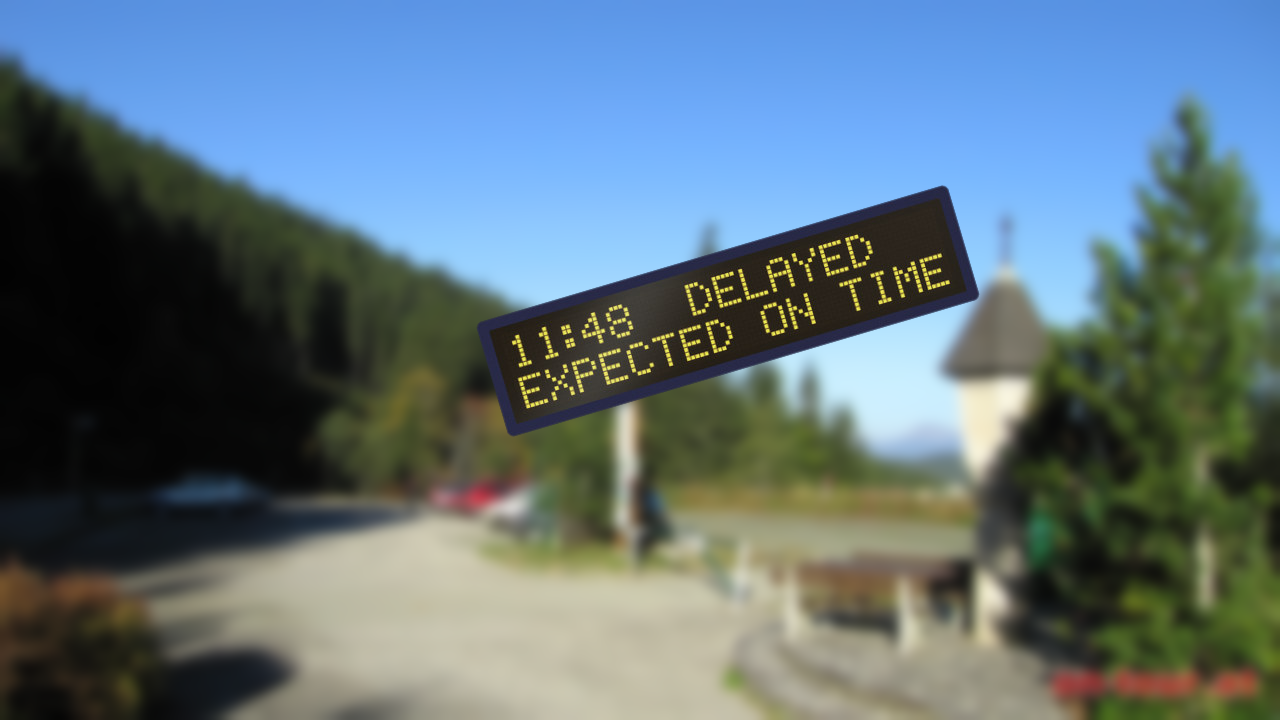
11h48
